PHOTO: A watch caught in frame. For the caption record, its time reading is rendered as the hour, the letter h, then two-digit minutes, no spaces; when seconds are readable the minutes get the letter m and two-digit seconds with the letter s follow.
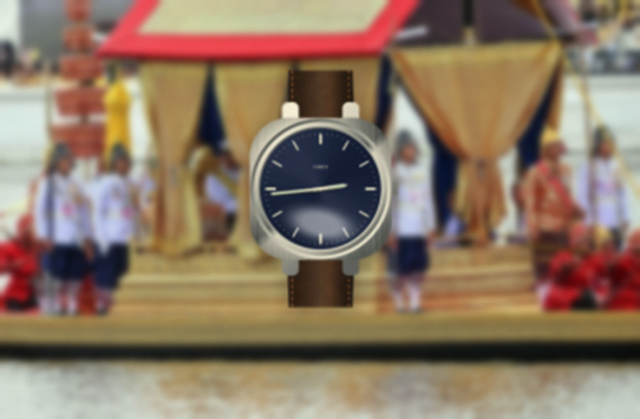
2h44
